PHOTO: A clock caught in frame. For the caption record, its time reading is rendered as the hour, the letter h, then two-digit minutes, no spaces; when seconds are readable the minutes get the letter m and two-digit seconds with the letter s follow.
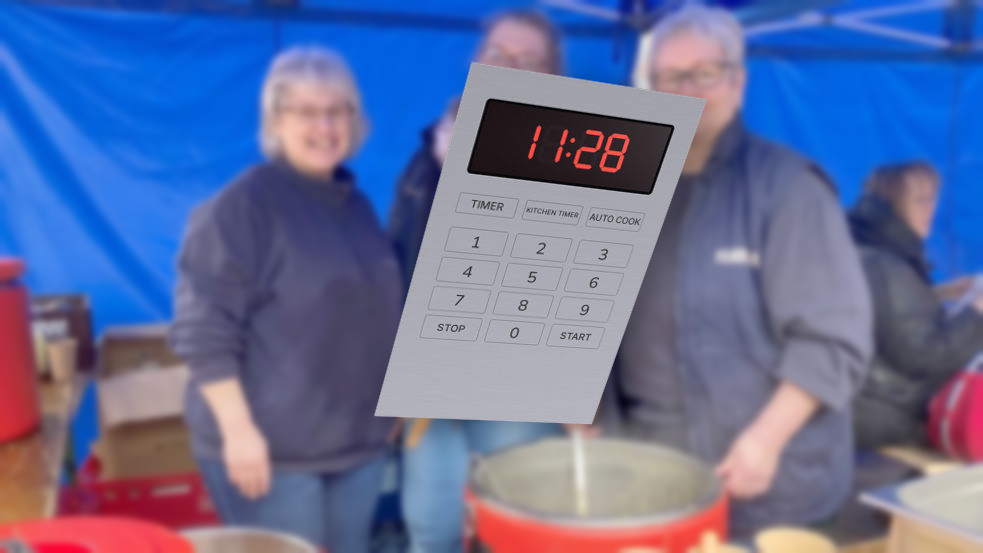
11h28
